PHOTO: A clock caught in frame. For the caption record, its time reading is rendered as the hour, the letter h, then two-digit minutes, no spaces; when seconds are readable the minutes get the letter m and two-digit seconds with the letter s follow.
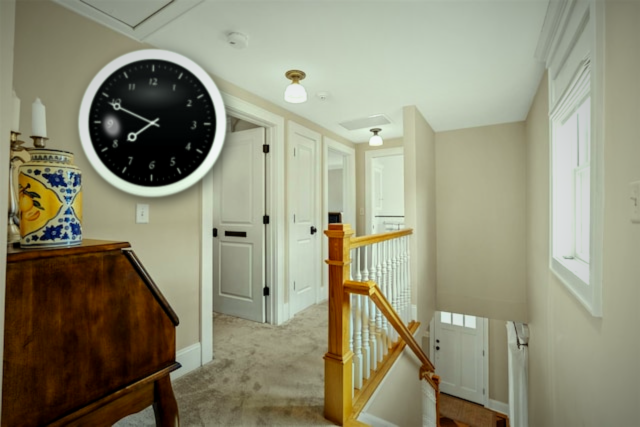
7h49
